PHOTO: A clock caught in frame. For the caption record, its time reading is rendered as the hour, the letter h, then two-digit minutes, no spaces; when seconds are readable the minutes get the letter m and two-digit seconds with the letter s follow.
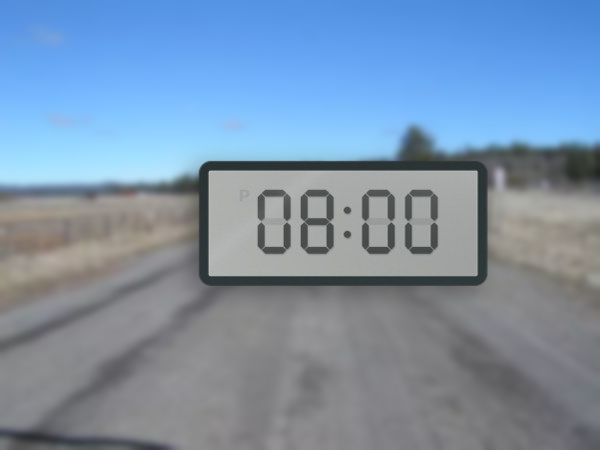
8h00
